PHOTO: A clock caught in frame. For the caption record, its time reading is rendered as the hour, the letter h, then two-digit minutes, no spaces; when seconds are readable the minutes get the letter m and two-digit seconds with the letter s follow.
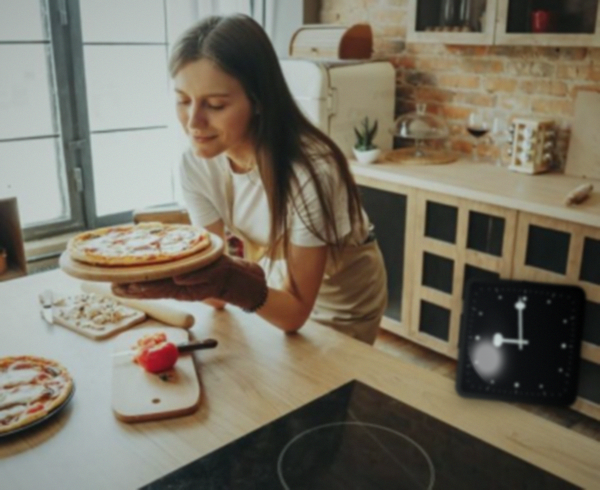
8h59
